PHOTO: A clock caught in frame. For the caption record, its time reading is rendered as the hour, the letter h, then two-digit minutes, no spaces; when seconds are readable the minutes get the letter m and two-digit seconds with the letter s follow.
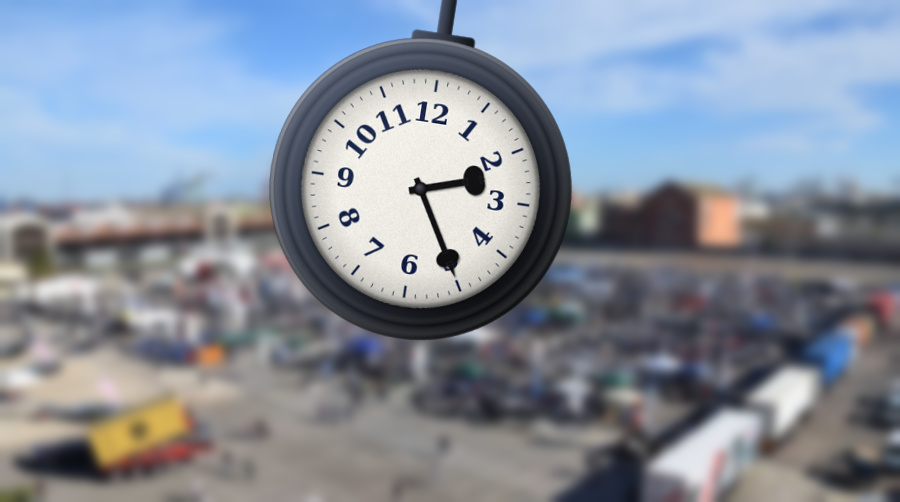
2h25
